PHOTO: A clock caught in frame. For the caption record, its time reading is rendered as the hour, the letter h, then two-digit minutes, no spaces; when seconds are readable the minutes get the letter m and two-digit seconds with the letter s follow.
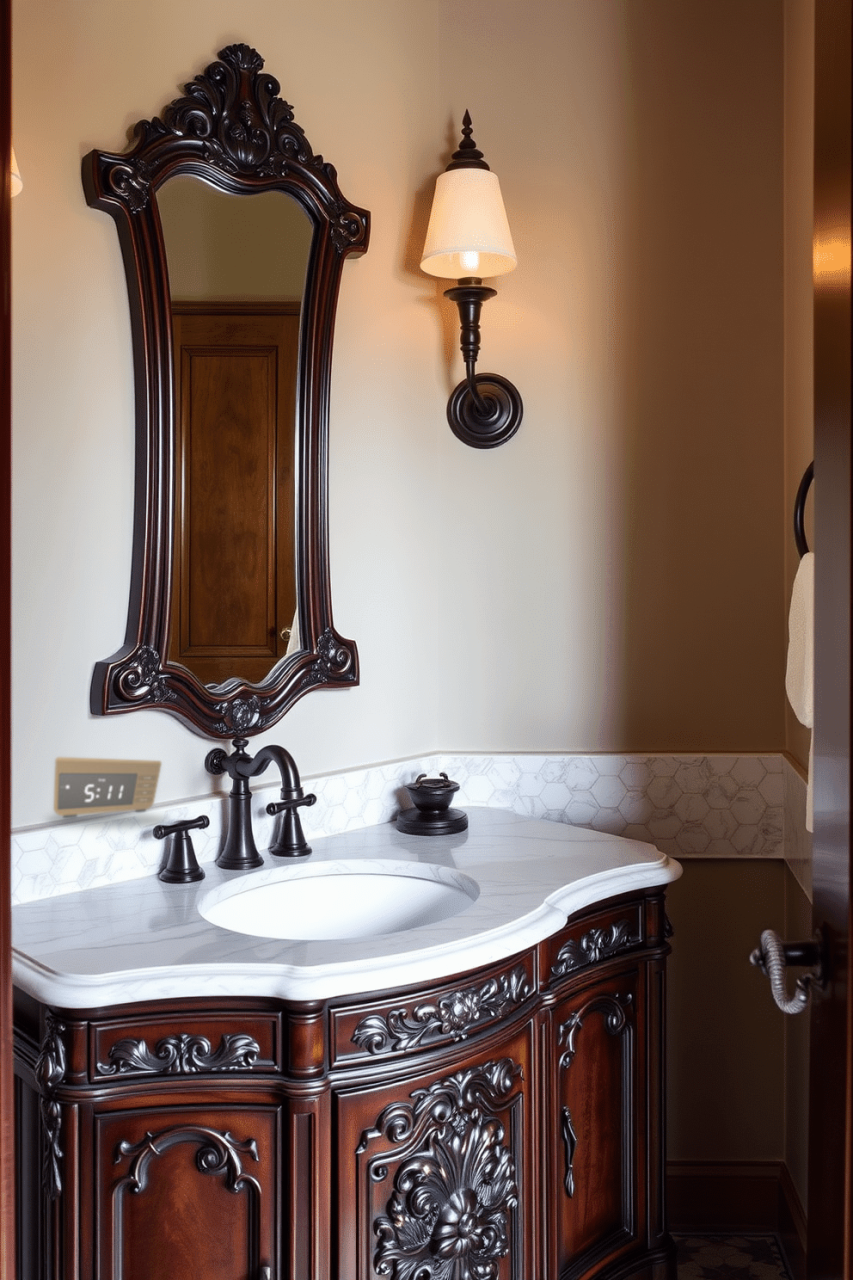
5h11
